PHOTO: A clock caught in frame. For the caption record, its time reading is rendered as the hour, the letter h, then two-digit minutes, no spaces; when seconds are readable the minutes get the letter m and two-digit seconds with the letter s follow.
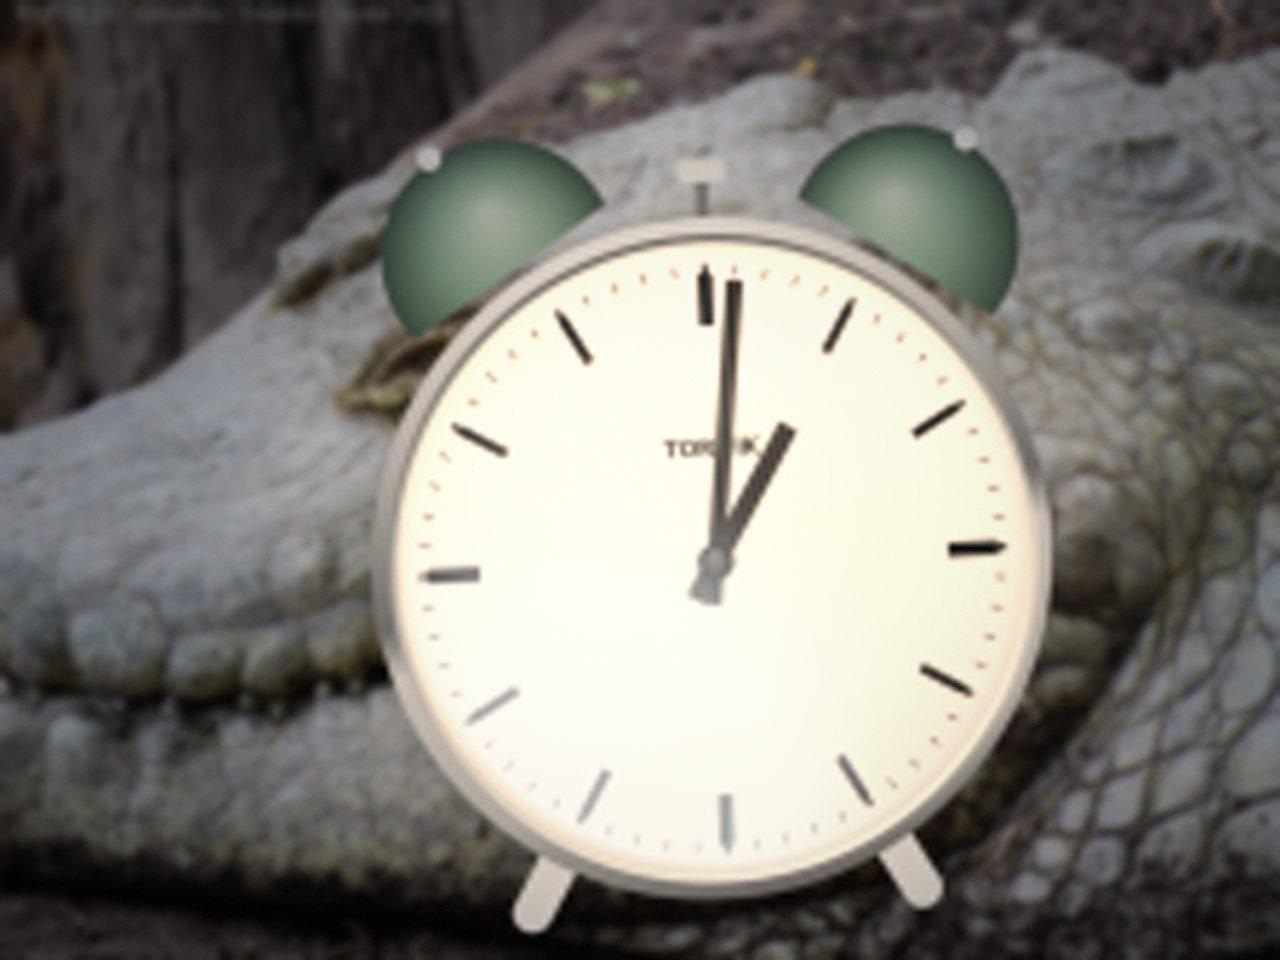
1h01
